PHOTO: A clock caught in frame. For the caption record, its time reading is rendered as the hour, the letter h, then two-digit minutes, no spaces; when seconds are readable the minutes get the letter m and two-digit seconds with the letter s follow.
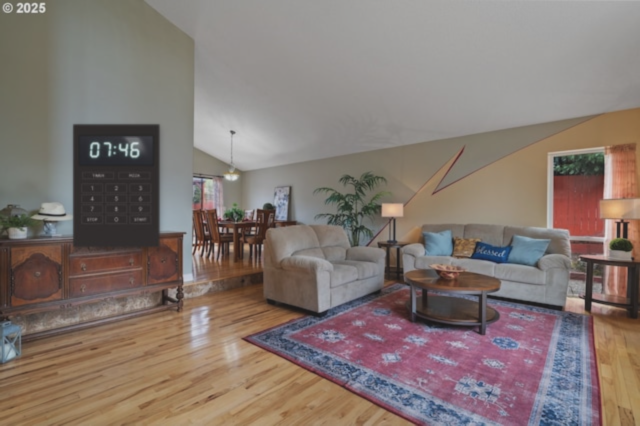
7h46
